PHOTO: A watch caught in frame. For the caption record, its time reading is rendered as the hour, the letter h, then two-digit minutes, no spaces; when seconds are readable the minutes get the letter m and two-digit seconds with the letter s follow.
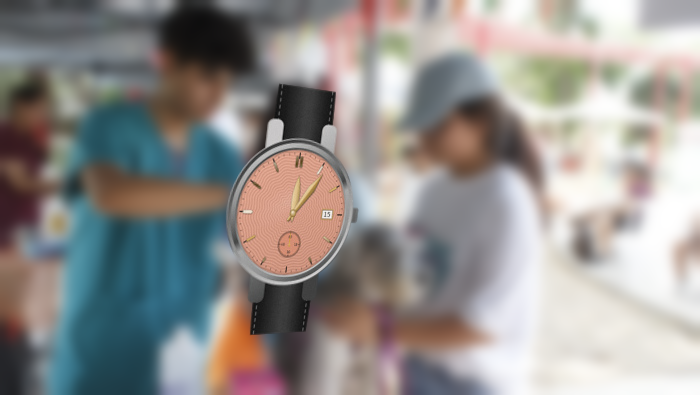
12h06
